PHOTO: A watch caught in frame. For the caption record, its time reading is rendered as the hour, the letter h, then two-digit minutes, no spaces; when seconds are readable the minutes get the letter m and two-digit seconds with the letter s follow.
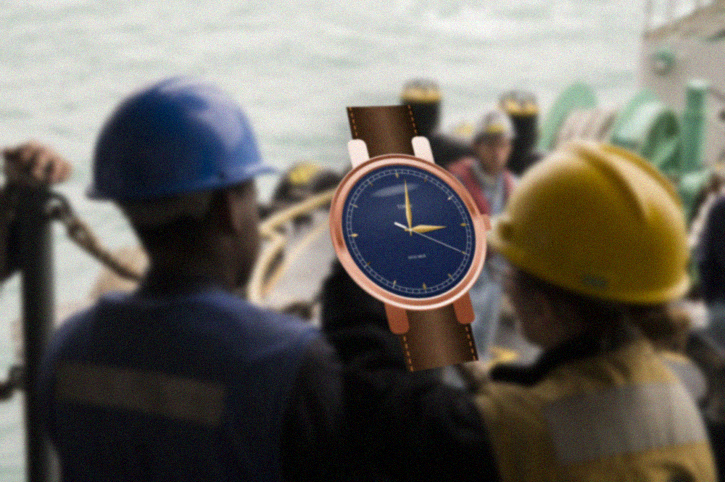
3h01m20s
